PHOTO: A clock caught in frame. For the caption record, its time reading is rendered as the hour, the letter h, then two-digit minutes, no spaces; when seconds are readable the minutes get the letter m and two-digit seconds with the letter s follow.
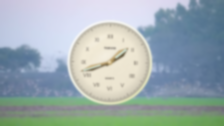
1h42
